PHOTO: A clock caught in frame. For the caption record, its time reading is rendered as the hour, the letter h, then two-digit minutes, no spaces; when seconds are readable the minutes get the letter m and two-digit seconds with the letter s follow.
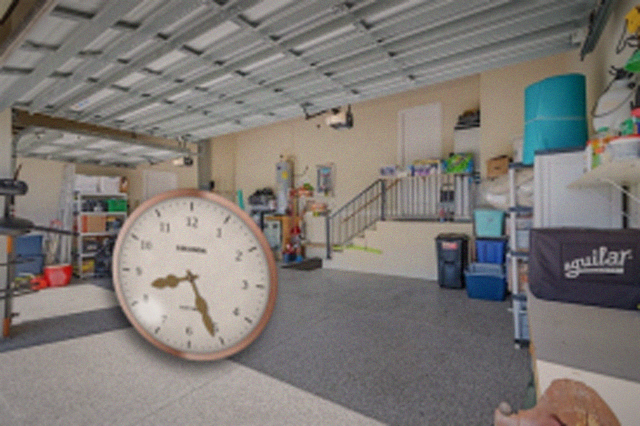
8h26
